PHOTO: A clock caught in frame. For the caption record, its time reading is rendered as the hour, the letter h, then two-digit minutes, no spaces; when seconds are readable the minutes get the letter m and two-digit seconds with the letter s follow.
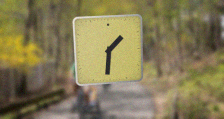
1h31
